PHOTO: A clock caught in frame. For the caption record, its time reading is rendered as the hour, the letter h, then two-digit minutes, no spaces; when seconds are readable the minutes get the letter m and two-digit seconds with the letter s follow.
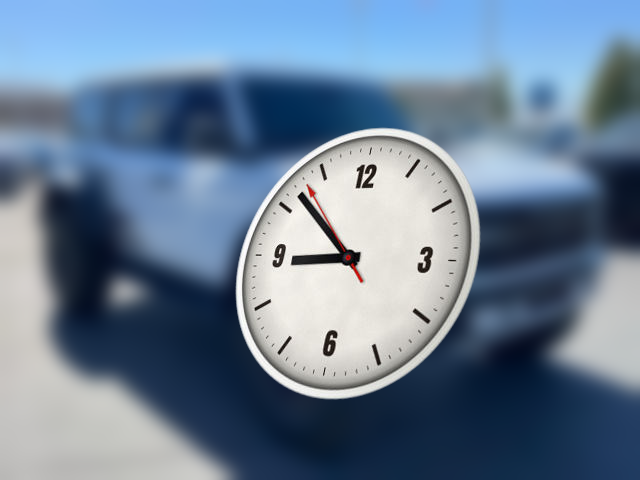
8h51m53s
